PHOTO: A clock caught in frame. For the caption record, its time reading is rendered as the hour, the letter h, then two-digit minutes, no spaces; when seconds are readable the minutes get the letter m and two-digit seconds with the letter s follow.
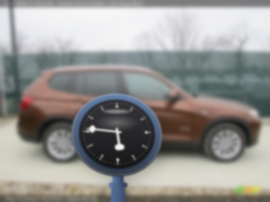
5h46
